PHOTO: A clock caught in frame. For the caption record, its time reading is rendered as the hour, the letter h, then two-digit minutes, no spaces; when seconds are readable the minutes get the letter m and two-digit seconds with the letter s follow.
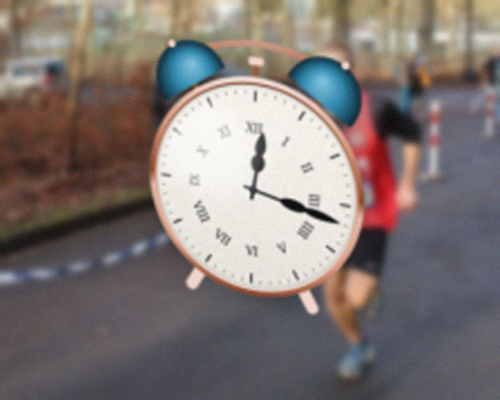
12h17
